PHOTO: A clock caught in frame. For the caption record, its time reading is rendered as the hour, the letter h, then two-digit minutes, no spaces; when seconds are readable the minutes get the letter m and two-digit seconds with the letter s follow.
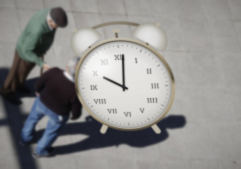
10h01
